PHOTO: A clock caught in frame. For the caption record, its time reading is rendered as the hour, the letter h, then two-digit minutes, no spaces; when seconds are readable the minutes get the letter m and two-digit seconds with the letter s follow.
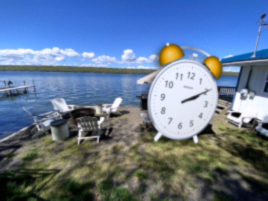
2h10
